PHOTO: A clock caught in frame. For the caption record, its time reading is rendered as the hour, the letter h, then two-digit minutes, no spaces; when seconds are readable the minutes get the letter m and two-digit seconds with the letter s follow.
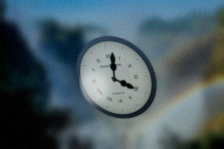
4h02
